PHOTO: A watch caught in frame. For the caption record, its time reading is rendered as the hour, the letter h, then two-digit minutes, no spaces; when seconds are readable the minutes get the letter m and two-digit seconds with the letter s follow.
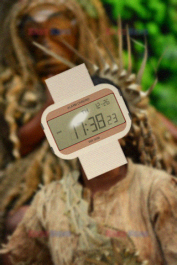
17h38m23s
